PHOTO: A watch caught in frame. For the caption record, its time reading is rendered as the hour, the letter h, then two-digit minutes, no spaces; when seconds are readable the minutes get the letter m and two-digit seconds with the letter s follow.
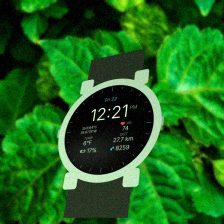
12h21
